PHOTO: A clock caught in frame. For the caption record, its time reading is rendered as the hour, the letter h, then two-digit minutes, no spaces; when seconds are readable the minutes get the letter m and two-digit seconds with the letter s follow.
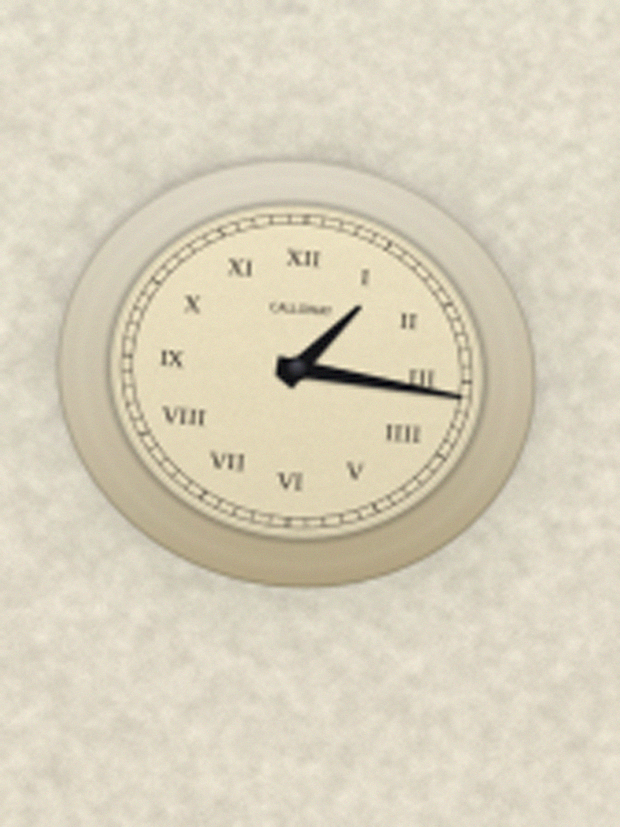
1h16
